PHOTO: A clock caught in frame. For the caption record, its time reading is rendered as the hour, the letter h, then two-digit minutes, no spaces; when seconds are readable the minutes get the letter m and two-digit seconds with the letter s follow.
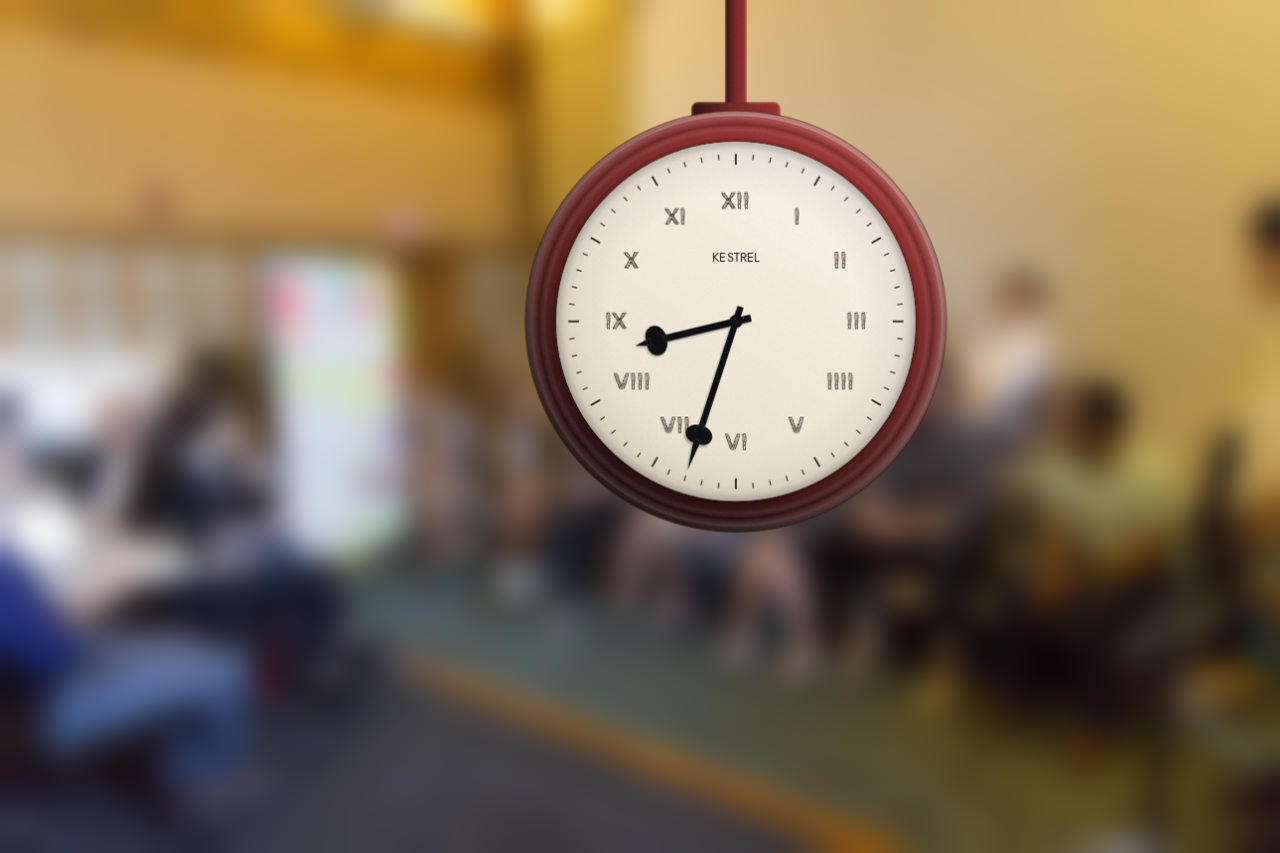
8h33
